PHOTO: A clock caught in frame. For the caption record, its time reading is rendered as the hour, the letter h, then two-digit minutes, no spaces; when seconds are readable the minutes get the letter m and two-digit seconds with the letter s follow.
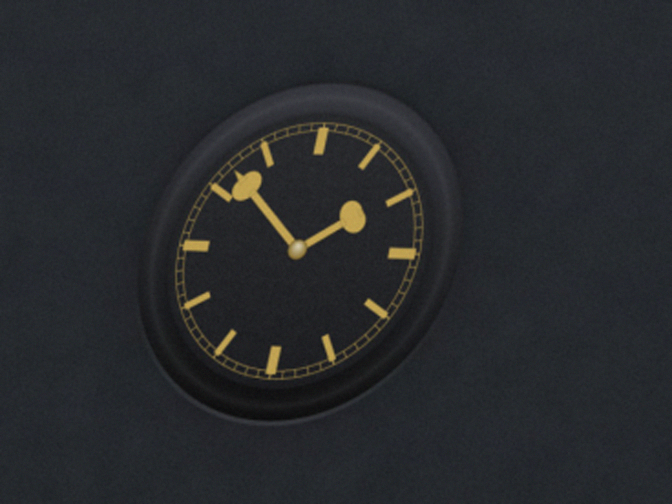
1h52
